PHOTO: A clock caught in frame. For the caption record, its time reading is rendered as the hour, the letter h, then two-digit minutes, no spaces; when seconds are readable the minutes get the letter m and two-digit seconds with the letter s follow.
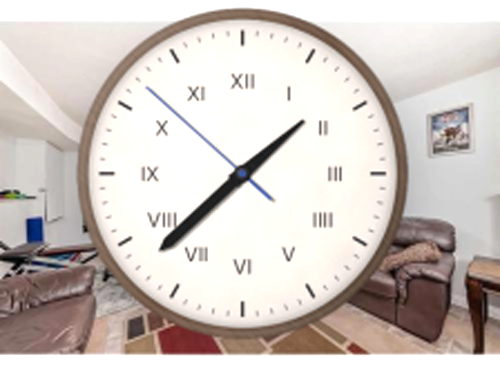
1h37m52s
